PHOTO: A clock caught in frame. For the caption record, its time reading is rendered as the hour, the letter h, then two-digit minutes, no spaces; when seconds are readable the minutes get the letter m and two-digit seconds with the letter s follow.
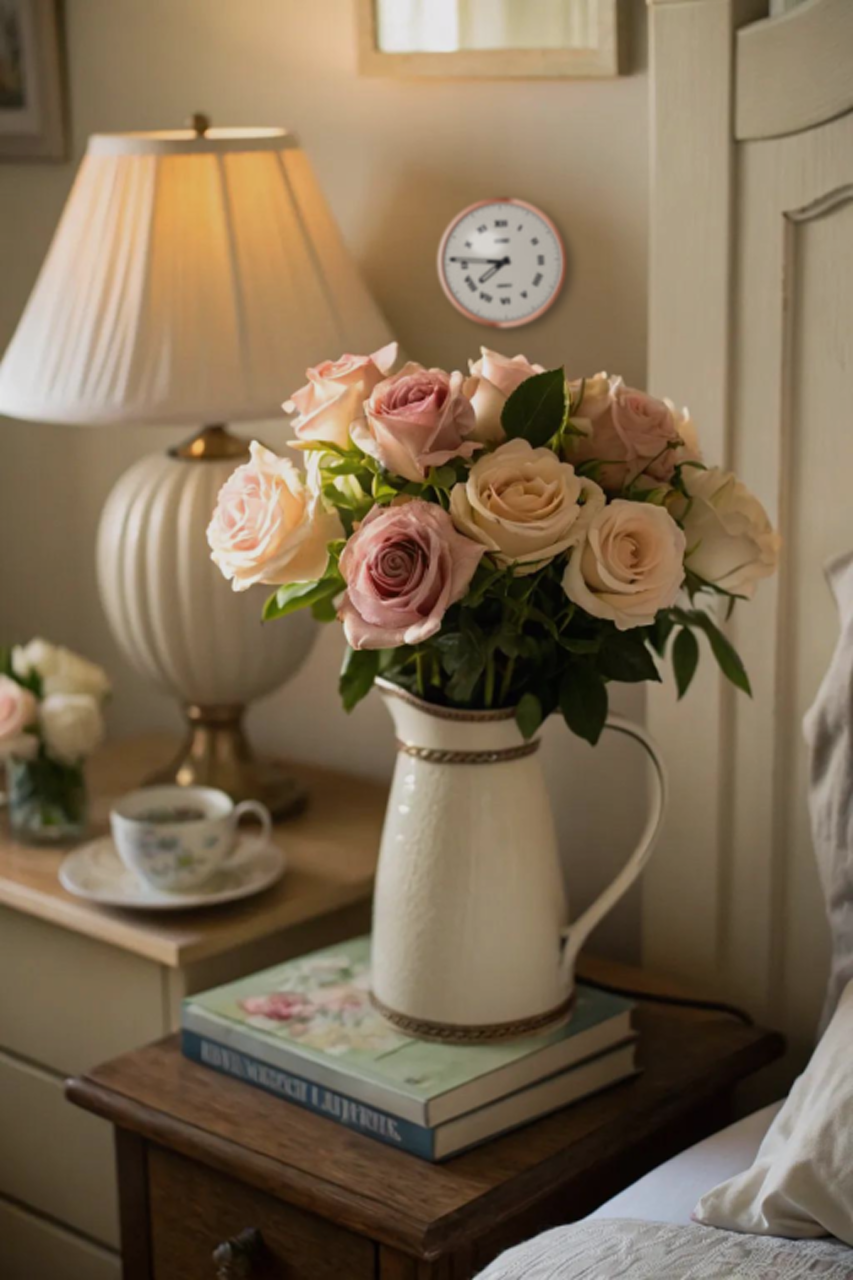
7h46
